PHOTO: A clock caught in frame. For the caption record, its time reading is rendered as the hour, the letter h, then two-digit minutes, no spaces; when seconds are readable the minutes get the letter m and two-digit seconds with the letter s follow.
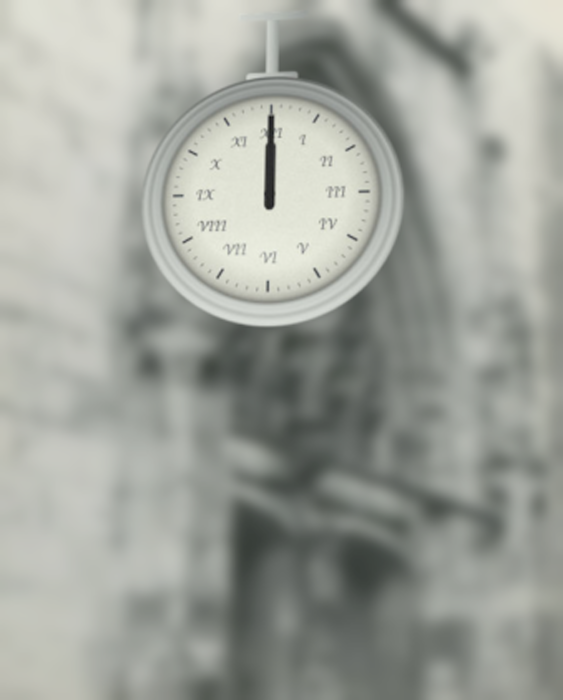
12h00
